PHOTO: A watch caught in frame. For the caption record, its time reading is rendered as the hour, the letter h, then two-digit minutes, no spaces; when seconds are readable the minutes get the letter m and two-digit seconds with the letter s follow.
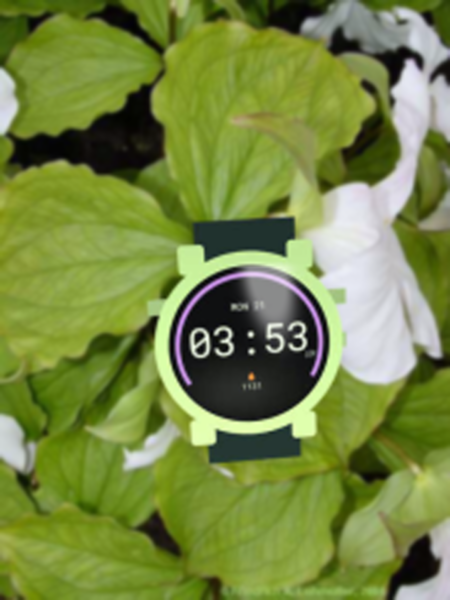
3h53
